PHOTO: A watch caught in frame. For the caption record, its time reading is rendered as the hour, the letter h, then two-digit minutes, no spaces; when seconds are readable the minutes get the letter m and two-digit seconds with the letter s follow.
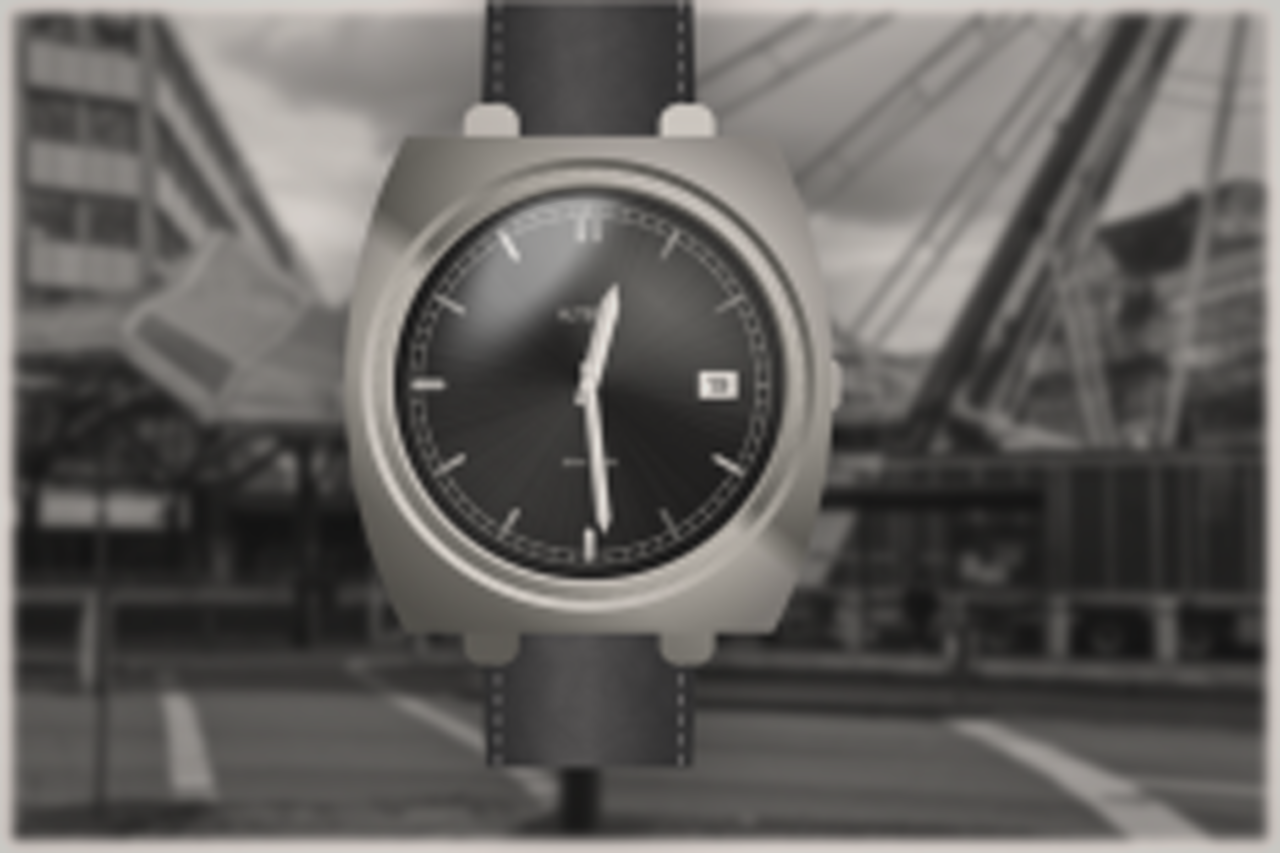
12h29
